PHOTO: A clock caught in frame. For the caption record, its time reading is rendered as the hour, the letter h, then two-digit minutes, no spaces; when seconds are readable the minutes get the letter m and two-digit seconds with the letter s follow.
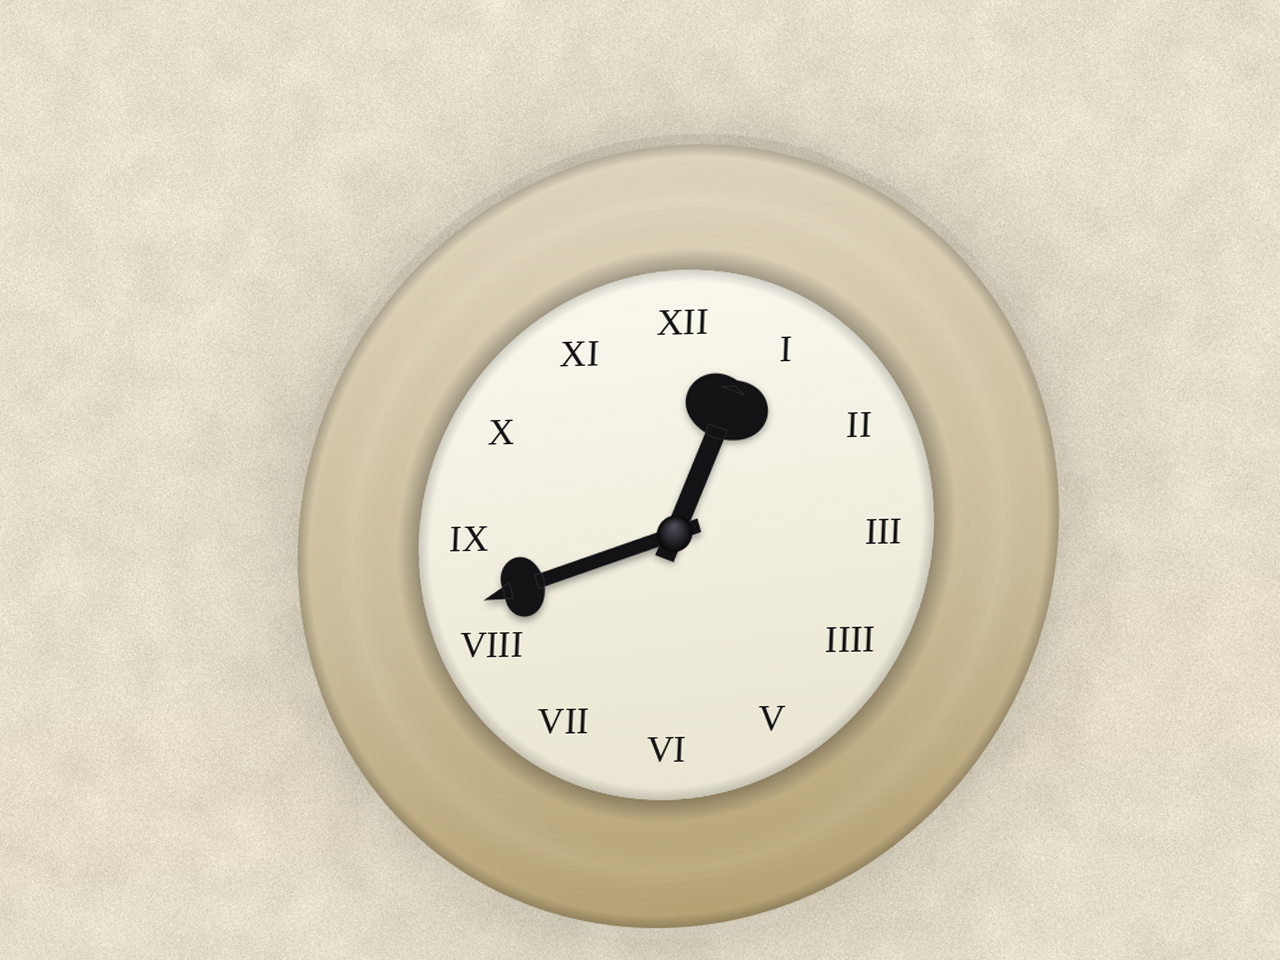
12h42
